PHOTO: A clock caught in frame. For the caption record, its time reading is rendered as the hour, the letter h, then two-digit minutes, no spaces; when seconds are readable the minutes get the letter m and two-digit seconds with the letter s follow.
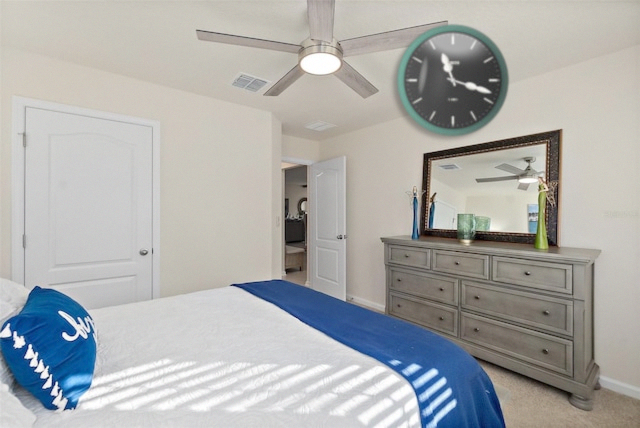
11h18
